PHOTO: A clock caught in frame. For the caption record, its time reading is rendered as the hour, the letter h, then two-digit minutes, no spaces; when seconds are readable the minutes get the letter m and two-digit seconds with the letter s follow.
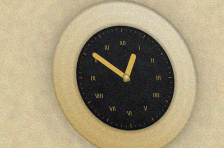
12h51
